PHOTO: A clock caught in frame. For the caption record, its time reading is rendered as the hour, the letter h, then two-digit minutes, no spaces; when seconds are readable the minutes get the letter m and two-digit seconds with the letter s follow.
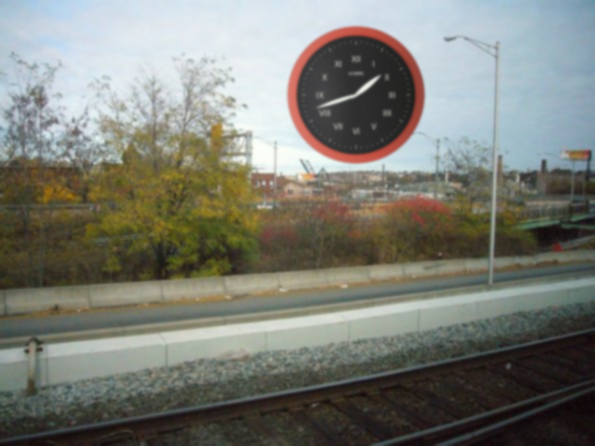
1h42
